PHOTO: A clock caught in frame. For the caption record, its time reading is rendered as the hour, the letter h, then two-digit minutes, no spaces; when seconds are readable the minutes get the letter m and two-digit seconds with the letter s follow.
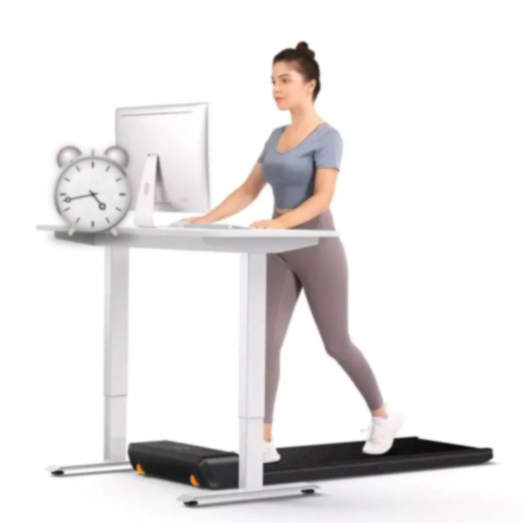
4h43
